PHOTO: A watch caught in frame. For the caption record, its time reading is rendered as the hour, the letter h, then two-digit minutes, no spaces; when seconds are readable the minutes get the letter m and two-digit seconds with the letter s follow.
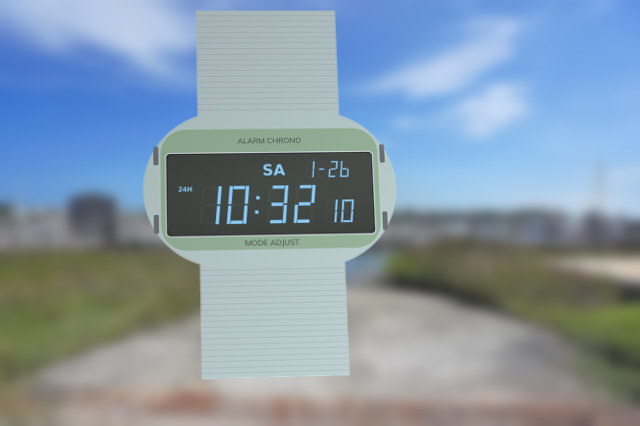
10h32m10s
